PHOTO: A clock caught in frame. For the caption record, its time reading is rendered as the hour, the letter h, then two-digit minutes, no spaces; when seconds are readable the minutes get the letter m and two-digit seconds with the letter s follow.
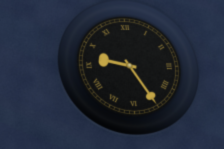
9h25
